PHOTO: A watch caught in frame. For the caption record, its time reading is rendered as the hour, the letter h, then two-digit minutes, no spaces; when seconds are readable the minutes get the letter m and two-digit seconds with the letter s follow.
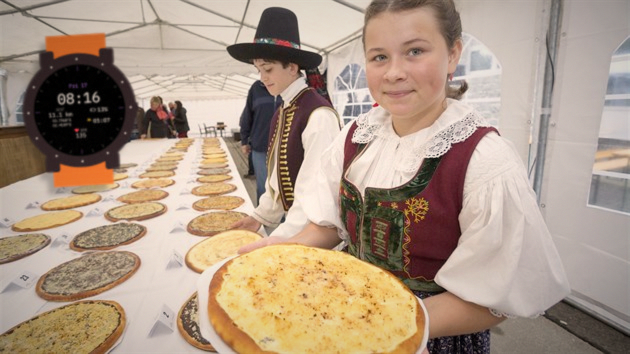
8h16
